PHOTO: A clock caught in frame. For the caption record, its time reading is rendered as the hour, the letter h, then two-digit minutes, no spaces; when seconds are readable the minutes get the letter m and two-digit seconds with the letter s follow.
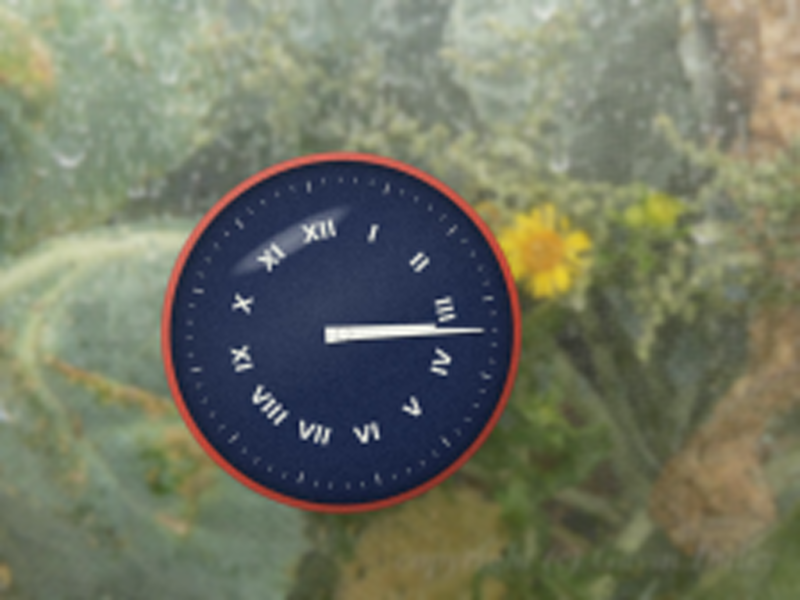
3h17
